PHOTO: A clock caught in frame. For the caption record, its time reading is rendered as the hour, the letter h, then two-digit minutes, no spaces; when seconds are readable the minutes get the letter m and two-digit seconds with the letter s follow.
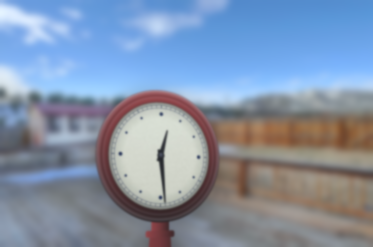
12h29
